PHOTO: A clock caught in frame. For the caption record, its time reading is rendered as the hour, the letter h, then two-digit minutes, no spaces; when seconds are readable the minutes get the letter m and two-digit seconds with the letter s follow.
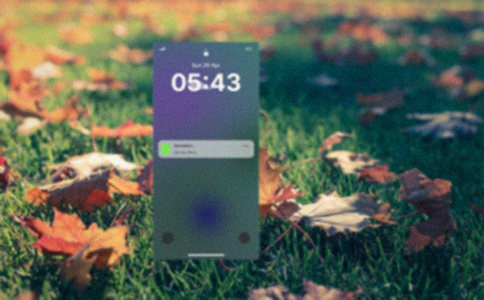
5h43
